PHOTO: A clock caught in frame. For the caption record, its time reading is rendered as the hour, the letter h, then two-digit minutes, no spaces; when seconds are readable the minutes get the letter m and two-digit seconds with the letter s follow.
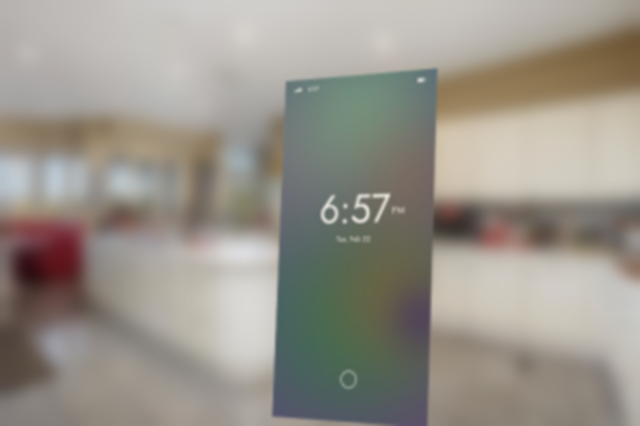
6h57
